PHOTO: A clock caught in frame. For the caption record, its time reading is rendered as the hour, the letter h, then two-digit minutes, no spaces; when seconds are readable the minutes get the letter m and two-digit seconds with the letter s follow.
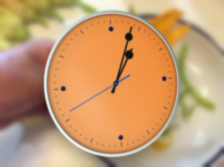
1h03m41s
